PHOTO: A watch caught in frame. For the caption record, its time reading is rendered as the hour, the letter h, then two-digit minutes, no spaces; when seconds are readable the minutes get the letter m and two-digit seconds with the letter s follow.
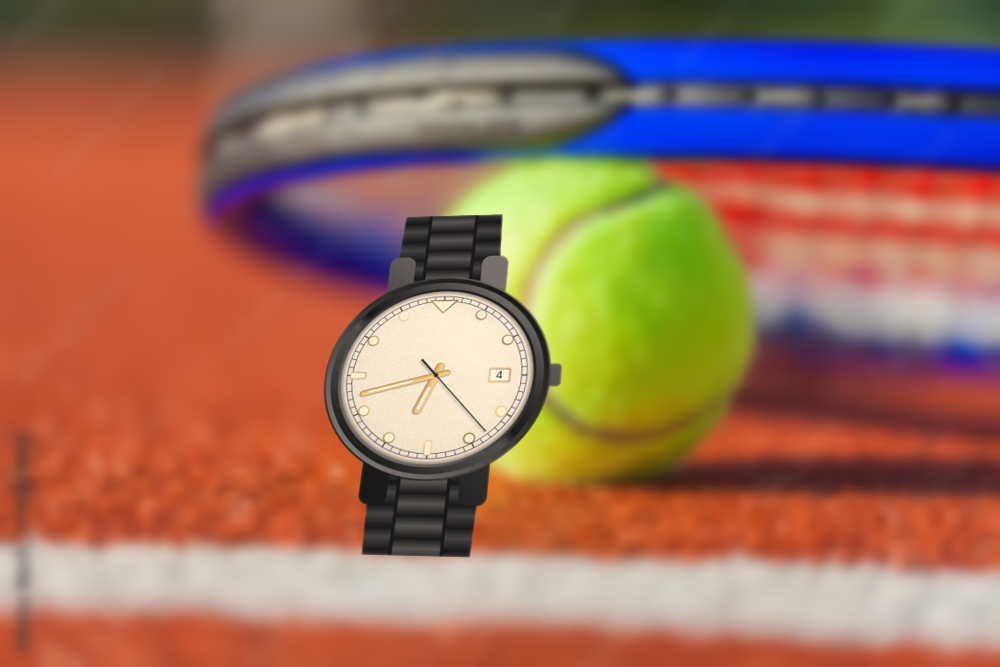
6h42m23s
